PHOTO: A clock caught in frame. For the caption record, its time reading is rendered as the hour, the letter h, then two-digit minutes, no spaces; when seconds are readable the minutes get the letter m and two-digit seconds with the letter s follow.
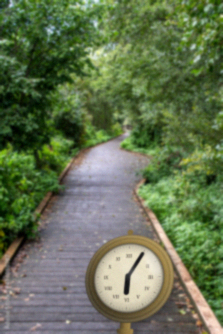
6h05
